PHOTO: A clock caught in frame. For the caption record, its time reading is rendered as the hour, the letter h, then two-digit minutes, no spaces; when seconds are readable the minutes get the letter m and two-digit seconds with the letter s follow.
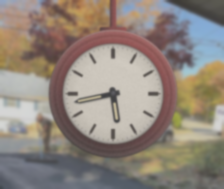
5h43
